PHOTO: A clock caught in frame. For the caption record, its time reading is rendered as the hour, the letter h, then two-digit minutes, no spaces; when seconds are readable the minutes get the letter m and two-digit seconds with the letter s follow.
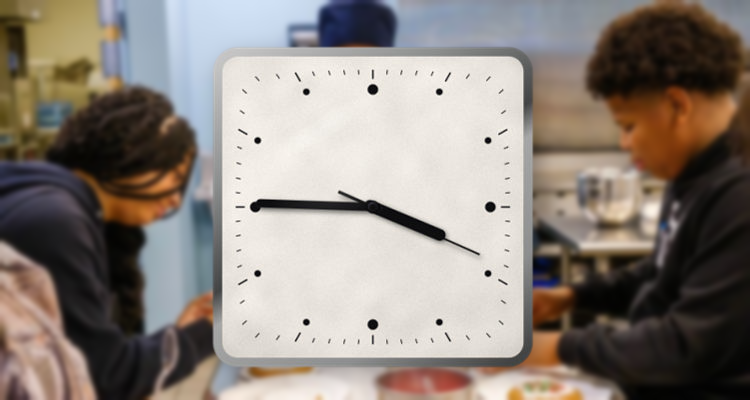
3h45m19s
